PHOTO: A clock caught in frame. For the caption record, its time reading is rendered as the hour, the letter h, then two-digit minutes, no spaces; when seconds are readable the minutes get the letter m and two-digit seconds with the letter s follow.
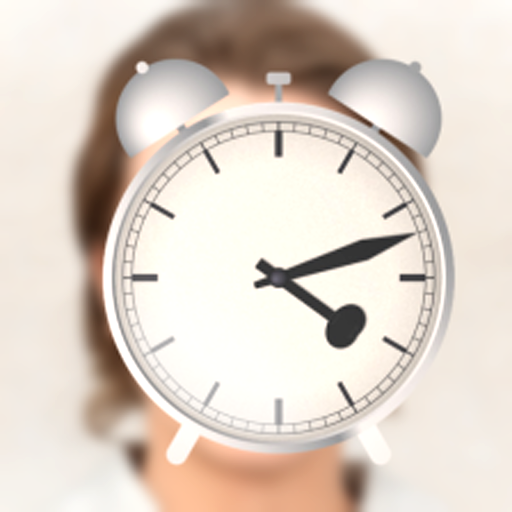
4h12
